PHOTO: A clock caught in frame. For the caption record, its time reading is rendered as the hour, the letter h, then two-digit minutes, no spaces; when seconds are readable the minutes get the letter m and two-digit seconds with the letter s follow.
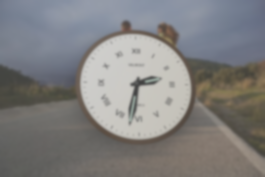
2h32
